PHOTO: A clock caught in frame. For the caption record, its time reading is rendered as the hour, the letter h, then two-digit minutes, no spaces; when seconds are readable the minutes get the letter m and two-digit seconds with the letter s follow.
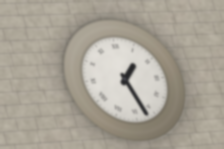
1h27
